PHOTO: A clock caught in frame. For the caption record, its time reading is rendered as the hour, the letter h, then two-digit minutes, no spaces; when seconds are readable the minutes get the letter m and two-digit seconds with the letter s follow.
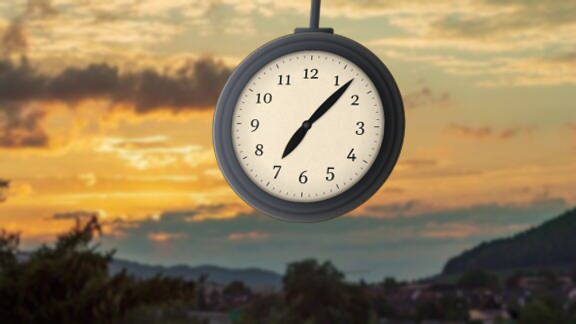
7h07
